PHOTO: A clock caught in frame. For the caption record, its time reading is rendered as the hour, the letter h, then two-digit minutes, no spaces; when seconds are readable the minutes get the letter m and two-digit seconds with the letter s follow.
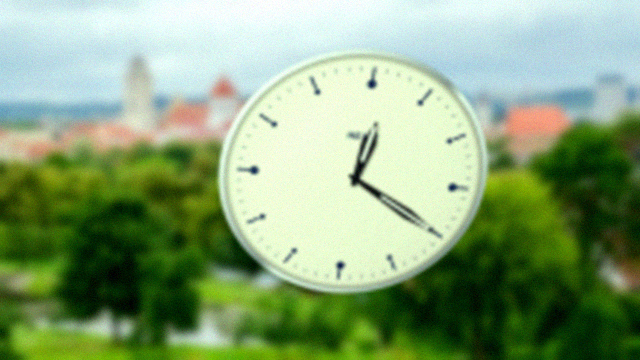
12h20
